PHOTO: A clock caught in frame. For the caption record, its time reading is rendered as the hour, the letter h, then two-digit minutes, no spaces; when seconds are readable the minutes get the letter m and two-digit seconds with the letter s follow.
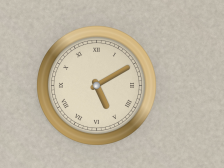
5h10
